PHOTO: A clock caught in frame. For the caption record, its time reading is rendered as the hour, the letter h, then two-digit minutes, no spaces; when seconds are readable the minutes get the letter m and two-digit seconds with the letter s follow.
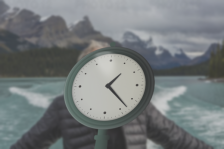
1h23
